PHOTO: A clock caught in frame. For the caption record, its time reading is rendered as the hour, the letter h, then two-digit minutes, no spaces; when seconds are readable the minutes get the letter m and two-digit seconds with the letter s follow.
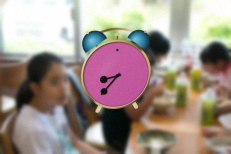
8h37
